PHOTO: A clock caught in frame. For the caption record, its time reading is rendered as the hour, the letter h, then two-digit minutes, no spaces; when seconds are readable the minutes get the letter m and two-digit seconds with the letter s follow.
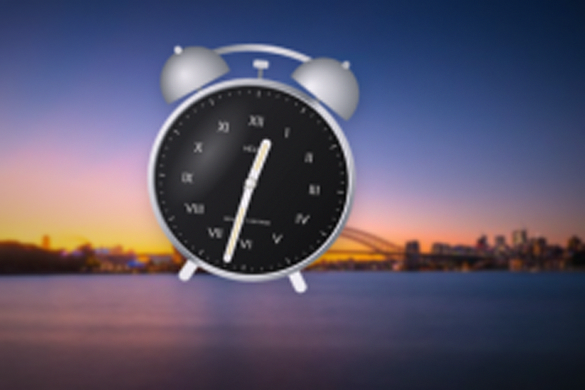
12h32
